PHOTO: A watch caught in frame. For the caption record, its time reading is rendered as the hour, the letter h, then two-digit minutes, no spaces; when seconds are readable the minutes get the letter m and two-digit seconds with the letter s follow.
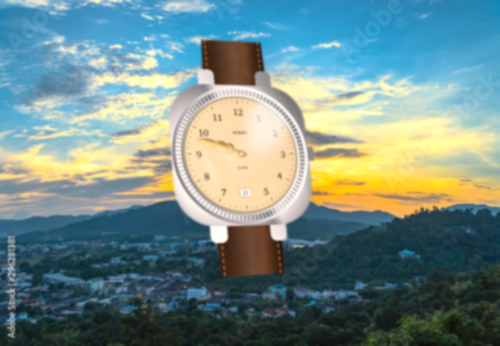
9h48
